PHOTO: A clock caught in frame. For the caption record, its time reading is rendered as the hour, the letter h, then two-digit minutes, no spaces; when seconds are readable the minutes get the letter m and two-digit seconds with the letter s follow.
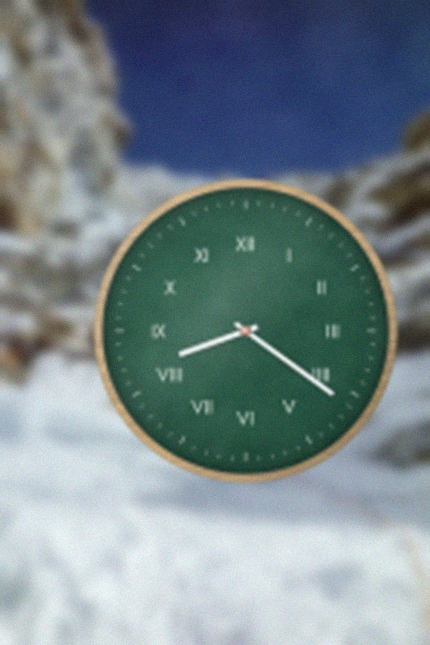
8h21
